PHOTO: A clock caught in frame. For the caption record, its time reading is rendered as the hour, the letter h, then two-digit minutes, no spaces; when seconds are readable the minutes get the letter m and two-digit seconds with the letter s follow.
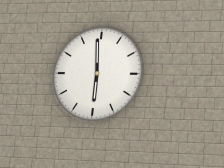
5h59
